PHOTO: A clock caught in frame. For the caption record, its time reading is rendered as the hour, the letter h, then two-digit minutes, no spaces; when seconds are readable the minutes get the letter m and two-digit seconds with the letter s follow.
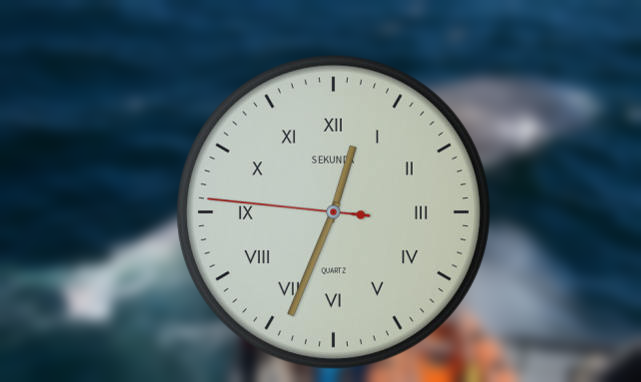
12h33m46s
